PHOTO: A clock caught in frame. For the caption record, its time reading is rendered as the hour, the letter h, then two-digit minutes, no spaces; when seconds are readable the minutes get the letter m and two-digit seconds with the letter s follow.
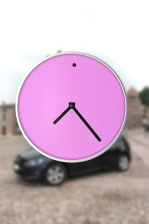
7h23
